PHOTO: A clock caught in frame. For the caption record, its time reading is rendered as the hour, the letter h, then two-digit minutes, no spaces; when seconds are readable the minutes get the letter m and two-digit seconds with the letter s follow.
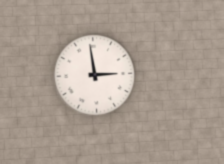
2h59
